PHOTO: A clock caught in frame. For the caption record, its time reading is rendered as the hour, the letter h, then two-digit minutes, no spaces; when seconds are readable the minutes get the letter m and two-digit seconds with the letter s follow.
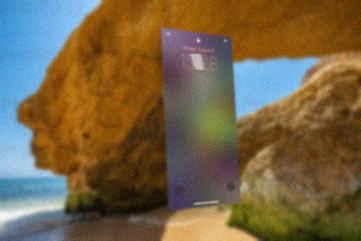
15h28
